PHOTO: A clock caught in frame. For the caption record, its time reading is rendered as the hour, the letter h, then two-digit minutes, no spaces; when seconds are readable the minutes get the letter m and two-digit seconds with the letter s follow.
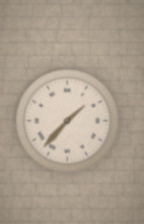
1h37
